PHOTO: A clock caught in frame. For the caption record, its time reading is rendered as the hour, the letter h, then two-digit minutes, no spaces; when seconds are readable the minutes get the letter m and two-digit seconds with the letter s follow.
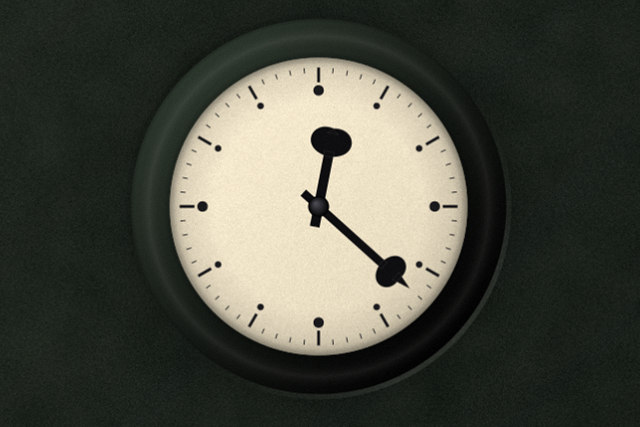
12h22
